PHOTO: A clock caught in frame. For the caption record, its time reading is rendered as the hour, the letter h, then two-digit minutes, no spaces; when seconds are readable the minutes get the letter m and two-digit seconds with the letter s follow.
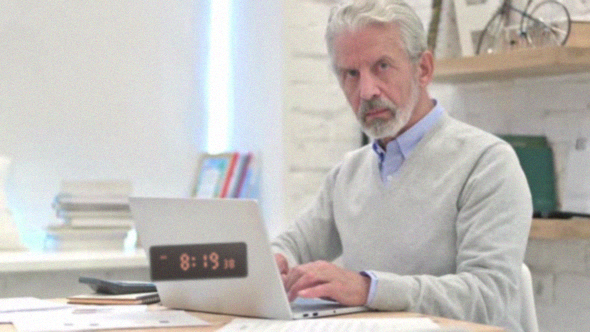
8h19
